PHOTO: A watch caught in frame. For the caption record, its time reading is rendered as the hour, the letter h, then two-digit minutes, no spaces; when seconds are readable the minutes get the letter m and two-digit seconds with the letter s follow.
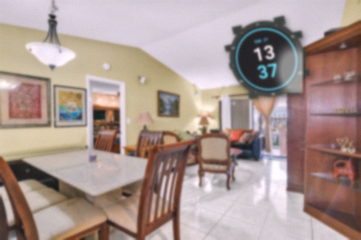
13h37
